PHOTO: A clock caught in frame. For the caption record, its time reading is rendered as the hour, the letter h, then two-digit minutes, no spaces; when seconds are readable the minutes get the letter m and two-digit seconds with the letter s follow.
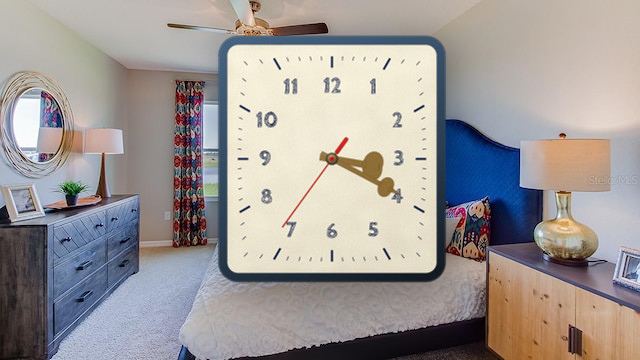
3h19m36s
